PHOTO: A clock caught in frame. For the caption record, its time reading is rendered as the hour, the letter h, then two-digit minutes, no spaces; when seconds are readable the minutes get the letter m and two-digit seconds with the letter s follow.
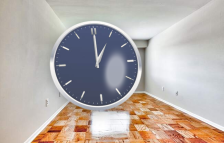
1h00
